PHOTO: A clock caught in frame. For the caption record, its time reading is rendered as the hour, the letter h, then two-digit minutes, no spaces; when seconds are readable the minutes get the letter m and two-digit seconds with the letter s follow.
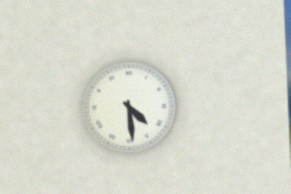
4h29
